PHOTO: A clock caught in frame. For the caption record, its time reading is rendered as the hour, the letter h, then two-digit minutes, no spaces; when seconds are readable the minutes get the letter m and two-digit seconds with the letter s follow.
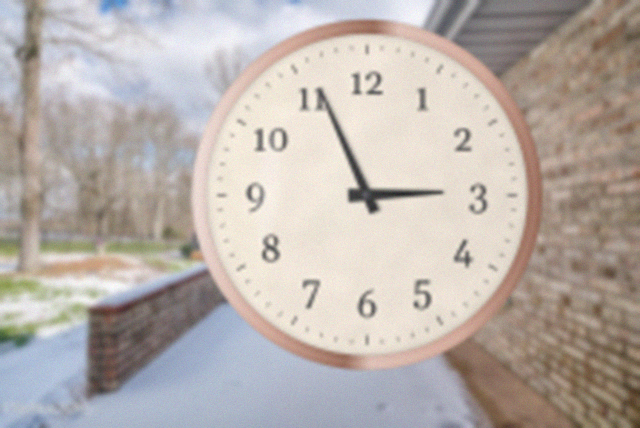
2h56
